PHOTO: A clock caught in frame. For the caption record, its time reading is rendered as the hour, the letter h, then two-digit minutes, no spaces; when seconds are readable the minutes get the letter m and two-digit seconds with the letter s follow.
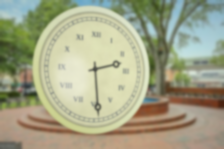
2h29
